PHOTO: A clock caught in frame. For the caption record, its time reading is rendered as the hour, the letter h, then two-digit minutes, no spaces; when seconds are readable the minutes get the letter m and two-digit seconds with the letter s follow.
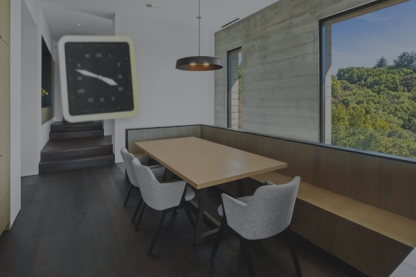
3h48
